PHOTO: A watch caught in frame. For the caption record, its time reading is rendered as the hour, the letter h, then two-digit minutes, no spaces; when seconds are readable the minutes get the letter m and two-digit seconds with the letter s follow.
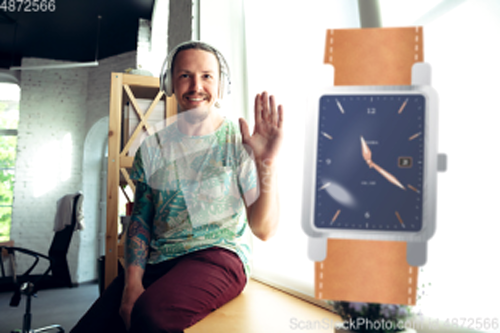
11h21
